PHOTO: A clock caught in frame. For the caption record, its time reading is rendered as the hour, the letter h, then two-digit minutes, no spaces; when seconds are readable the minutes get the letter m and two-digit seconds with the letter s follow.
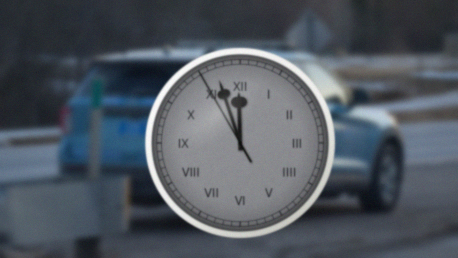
11h56m55s
